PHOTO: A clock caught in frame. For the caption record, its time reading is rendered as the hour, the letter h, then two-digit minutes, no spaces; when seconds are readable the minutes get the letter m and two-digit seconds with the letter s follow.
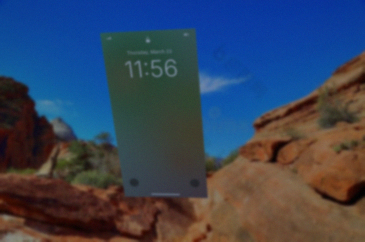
11h56
